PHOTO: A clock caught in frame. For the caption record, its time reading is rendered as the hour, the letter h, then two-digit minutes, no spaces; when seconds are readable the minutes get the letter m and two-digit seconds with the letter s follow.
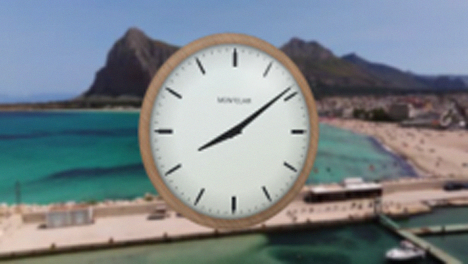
8h09
